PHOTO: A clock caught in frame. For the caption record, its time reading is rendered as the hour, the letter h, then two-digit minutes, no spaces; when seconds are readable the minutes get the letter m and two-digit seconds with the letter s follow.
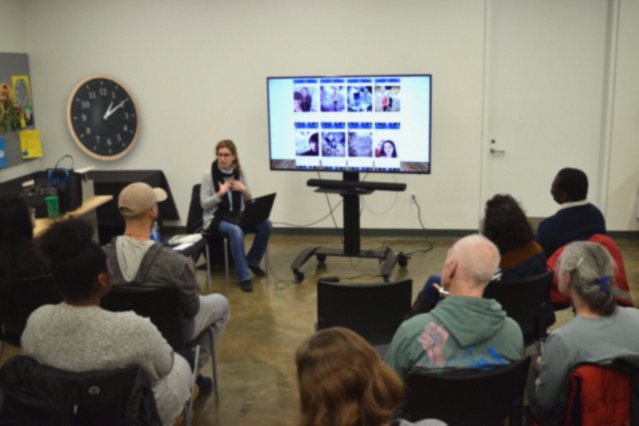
1h10
